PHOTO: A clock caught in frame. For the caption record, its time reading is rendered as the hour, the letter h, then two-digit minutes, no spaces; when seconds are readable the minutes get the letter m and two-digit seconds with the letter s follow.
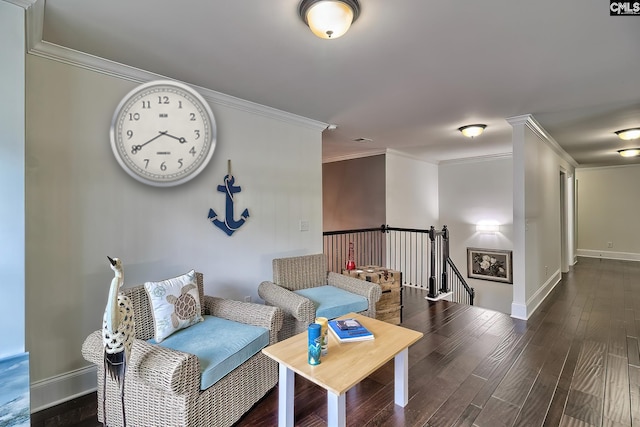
3h40
